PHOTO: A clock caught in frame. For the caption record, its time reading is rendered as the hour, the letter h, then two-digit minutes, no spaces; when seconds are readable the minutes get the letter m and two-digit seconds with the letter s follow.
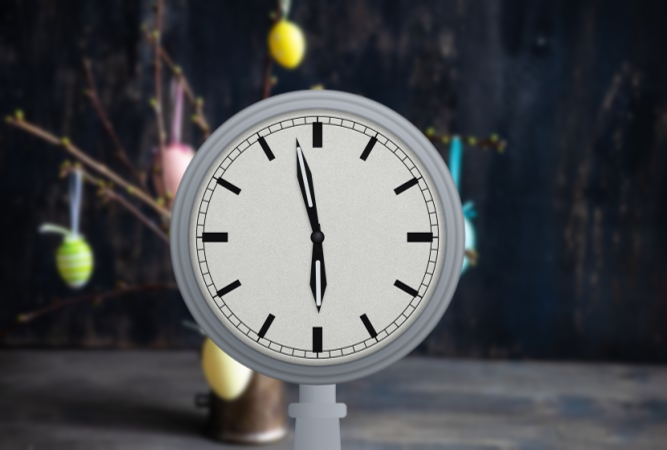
5h58
